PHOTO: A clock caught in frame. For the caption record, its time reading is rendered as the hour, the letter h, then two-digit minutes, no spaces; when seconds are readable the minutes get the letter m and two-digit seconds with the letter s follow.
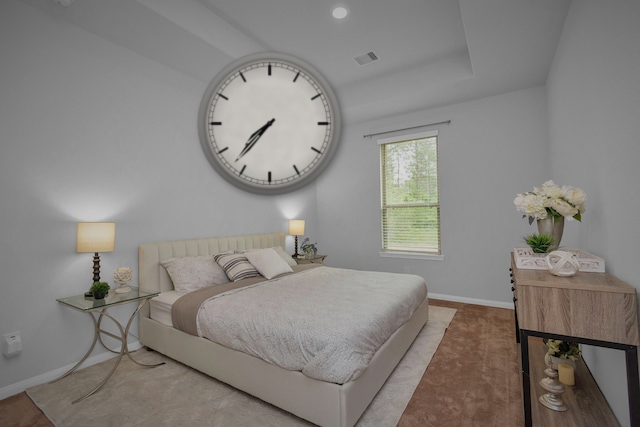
7h37
